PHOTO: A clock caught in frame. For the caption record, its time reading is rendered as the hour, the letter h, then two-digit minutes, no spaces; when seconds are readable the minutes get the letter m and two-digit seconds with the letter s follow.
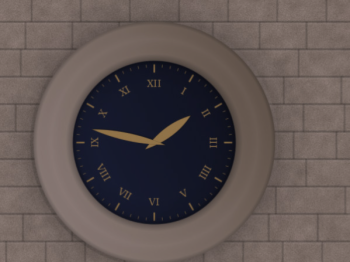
1h47
